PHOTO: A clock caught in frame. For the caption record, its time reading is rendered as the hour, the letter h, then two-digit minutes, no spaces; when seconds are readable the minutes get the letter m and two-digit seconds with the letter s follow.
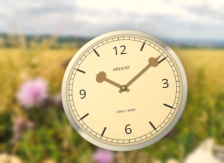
10h09
